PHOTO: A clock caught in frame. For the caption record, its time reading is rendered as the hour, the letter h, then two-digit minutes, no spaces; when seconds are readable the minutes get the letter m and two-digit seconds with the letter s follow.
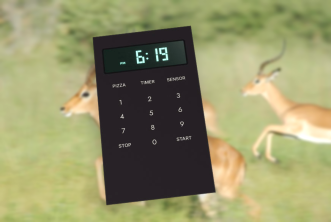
6h19
